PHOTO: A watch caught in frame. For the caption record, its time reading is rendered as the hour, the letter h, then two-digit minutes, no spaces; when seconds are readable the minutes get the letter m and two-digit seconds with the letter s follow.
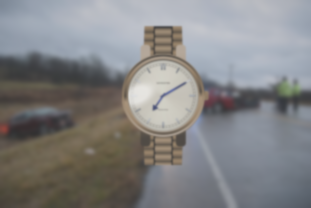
7h10
